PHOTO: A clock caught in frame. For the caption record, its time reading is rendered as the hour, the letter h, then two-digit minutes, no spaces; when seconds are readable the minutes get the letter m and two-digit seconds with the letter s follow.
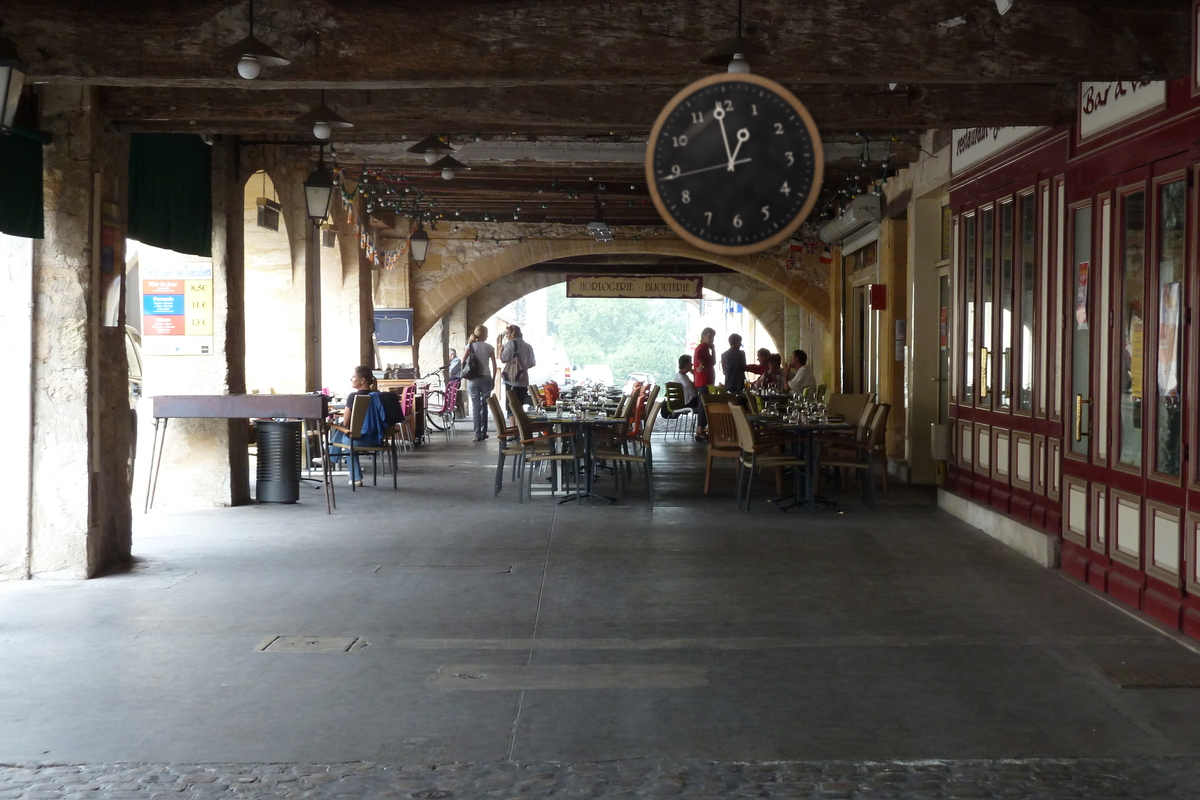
12h58m44s
